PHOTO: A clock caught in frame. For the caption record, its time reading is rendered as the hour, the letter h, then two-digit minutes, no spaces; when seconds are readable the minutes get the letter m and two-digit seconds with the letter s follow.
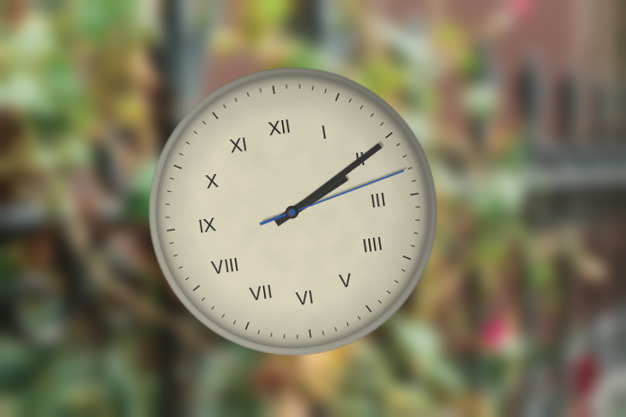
2h10m13s
